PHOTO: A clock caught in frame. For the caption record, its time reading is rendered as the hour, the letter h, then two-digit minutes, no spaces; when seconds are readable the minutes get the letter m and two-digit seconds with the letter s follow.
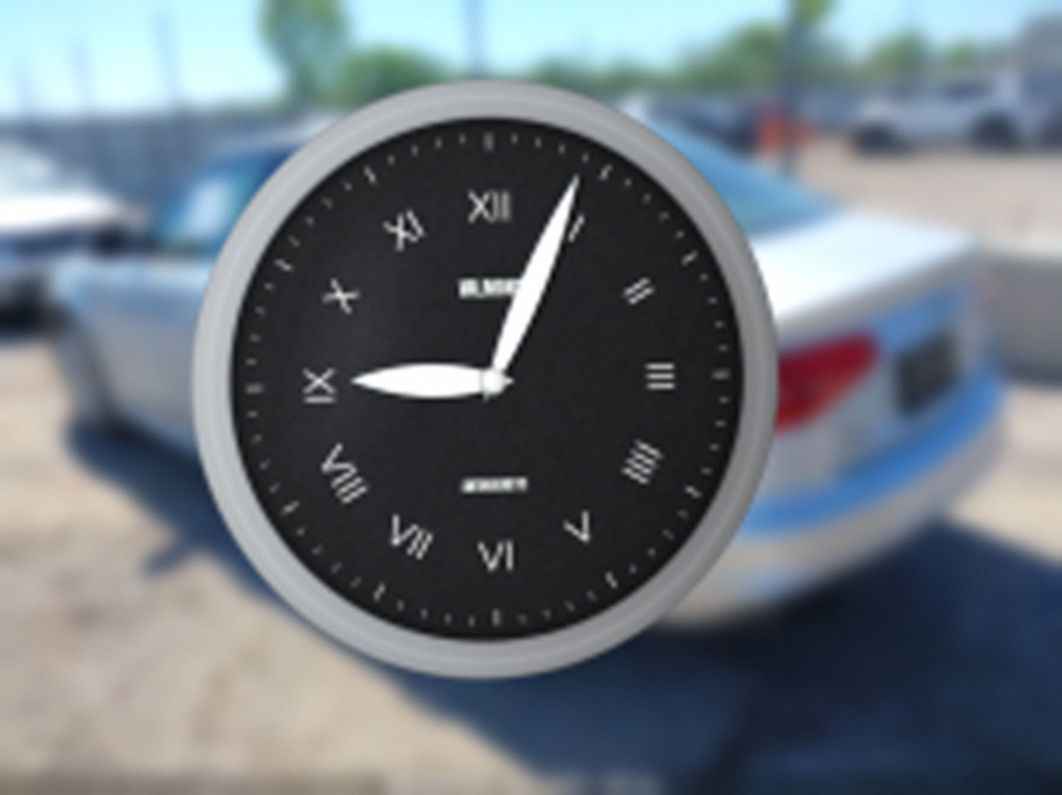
9h04
